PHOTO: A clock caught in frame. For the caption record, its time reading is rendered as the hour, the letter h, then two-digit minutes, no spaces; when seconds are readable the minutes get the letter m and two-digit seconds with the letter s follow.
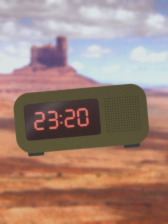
23h20
